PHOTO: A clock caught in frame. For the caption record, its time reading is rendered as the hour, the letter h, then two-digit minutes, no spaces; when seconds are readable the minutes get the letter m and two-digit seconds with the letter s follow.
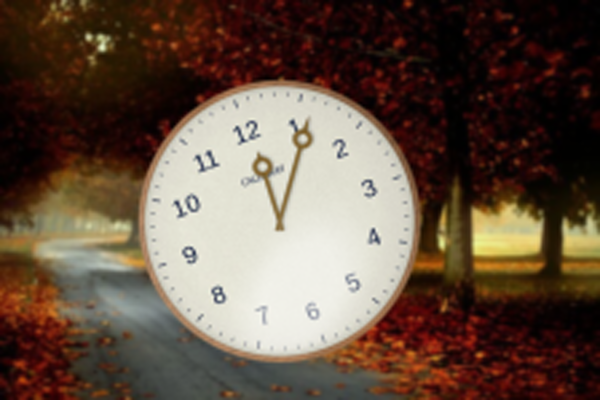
12h06
